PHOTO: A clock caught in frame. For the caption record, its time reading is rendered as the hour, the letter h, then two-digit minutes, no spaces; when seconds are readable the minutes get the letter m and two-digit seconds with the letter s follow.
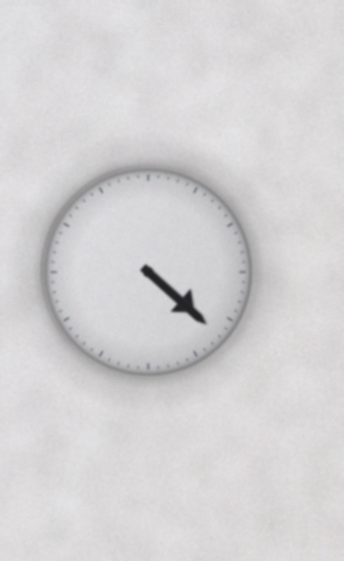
4h22
